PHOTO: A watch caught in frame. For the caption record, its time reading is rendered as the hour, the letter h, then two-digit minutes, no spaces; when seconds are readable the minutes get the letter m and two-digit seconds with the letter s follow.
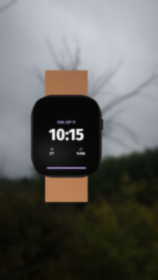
10h15
